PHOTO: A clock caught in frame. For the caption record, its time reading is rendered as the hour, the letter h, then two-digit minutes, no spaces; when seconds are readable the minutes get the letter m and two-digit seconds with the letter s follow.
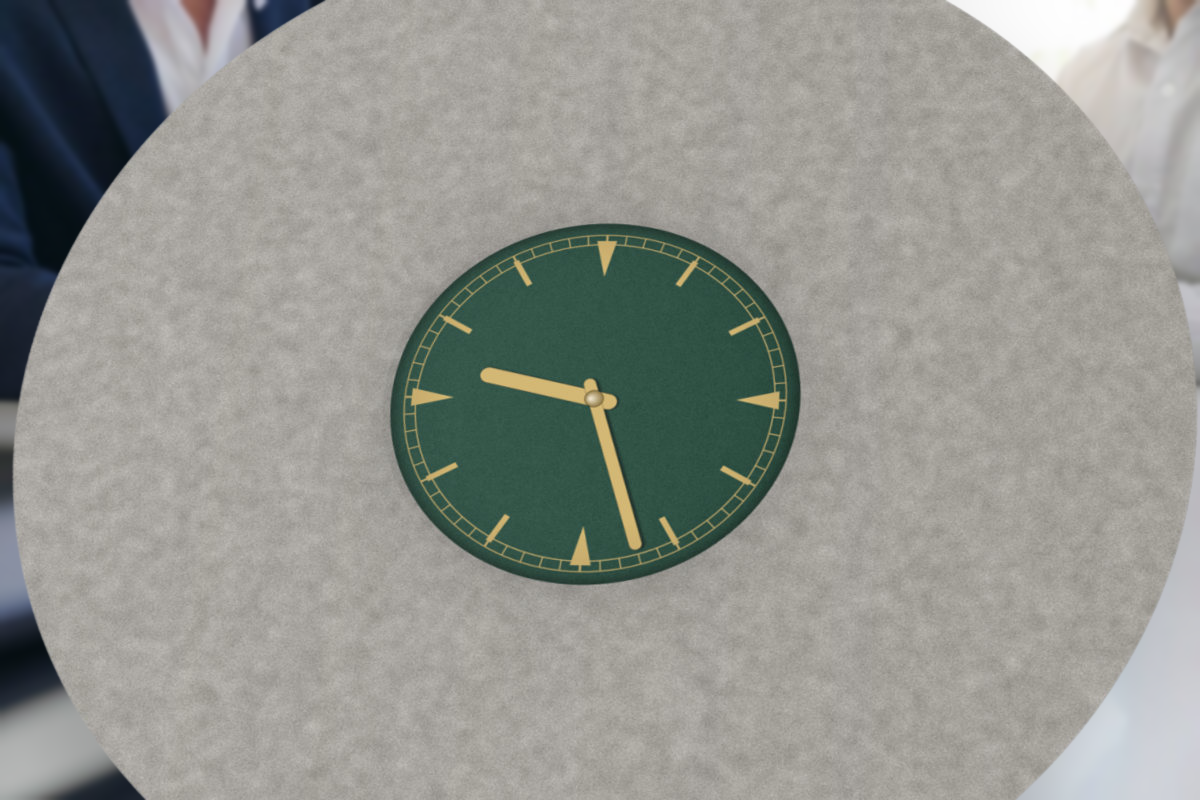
9h27
